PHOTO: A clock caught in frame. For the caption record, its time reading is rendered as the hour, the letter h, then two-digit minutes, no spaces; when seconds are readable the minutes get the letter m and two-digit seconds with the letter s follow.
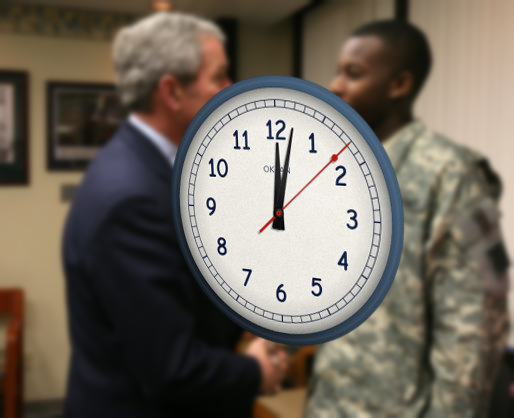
12h02m08s
